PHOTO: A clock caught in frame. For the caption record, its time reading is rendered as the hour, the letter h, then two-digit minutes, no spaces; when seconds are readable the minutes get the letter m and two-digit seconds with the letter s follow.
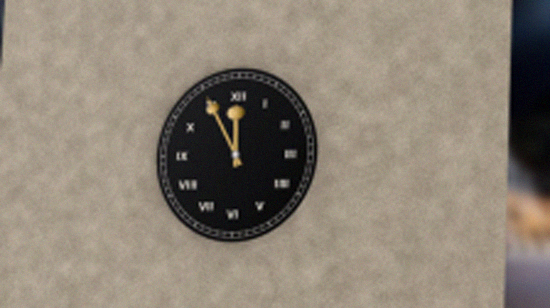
11h55
